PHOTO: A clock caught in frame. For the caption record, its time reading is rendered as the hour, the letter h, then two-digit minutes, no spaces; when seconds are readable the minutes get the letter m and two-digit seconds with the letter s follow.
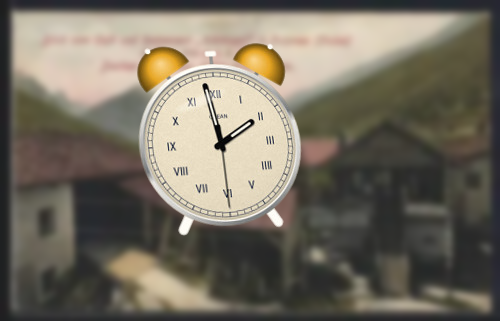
1h58m30s
